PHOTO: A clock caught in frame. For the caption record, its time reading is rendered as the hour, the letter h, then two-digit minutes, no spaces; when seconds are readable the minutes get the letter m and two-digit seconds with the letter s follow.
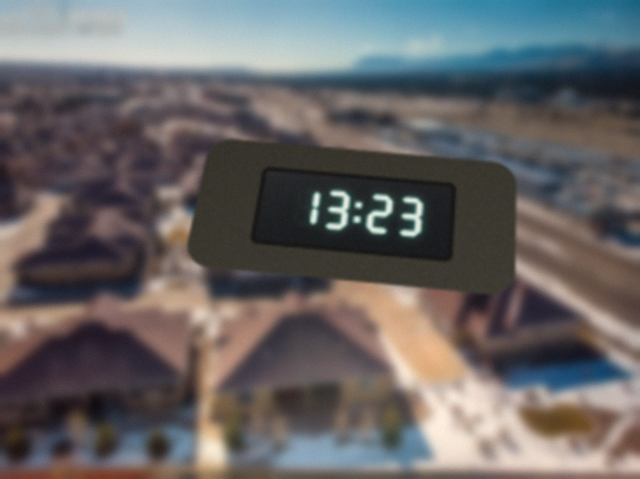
13h23
